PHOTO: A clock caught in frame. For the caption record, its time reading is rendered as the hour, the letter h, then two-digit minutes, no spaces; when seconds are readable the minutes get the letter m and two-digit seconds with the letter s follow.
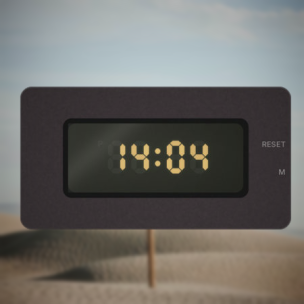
14h04
